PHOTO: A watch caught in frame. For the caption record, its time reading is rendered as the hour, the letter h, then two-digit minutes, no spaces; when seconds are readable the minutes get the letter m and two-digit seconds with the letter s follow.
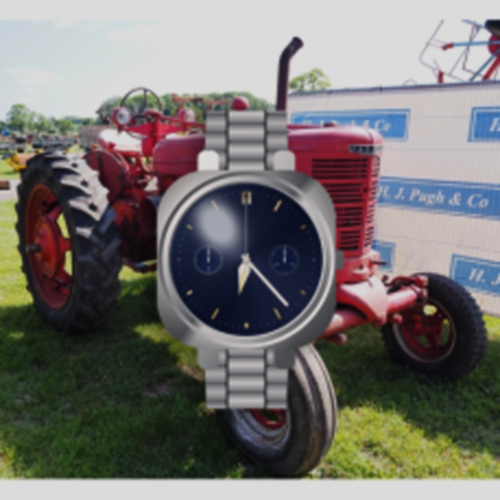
6h23
